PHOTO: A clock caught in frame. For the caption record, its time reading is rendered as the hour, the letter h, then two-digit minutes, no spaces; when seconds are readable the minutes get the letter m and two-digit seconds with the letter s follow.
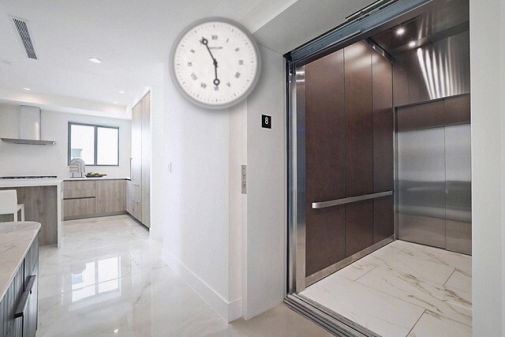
5h56
